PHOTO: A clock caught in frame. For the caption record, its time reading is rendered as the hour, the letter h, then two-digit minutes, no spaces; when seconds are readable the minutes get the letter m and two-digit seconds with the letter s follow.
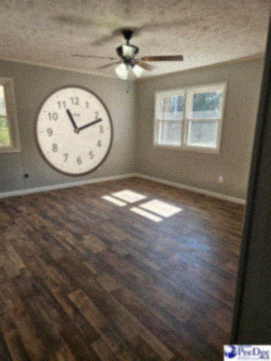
11h12
